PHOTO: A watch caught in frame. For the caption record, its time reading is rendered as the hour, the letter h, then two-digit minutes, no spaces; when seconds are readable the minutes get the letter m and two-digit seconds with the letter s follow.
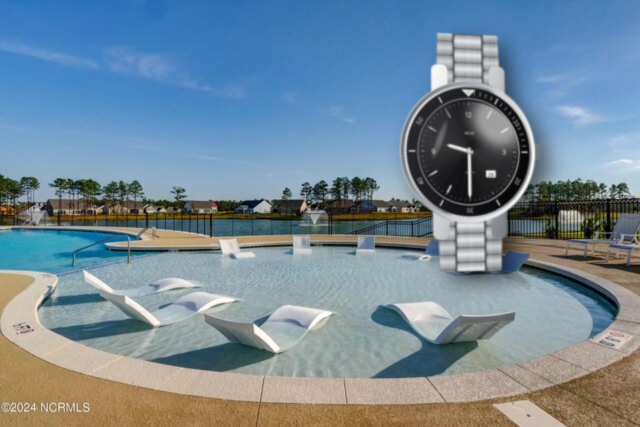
9h30
